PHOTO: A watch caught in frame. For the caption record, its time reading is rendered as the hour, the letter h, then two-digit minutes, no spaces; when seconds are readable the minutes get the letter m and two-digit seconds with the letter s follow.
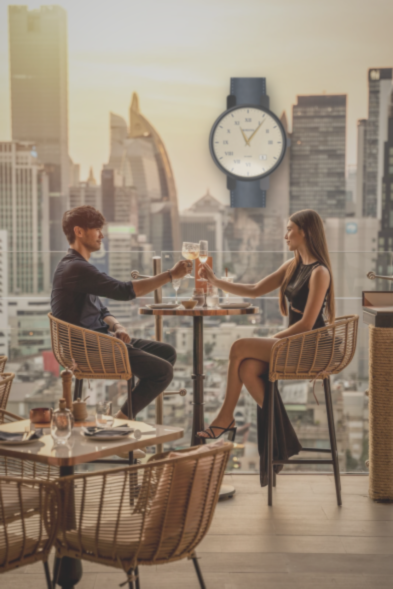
11h06
